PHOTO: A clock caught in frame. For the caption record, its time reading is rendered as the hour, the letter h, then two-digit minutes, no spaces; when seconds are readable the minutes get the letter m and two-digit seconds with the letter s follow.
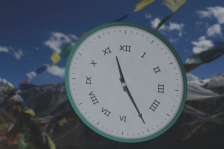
11h25
